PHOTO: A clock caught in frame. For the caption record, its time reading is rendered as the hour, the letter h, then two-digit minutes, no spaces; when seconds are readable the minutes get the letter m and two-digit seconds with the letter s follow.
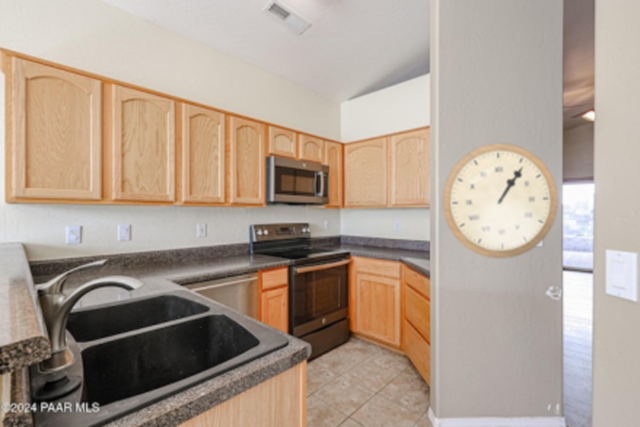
1h06
